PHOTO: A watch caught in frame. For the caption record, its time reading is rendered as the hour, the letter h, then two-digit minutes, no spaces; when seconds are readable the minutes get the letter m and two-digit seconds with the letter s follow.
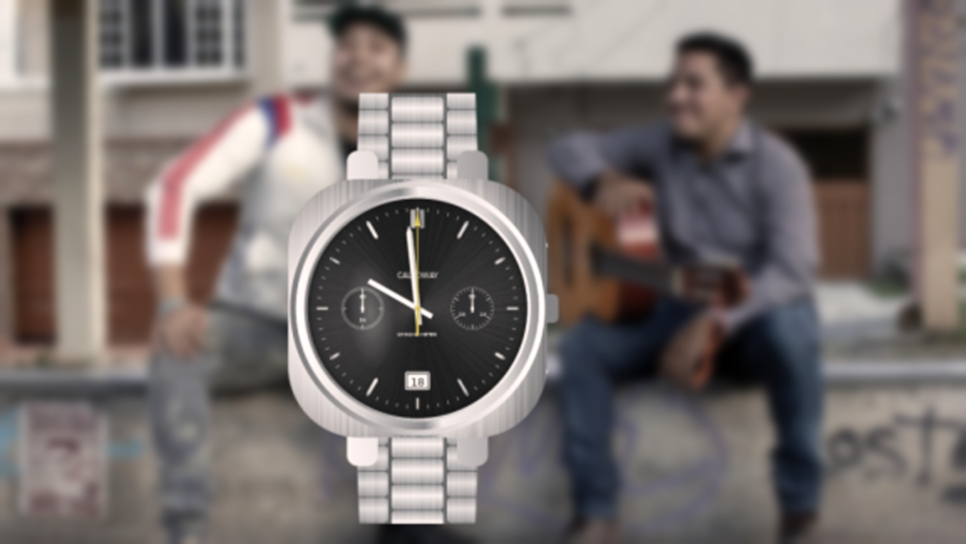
9h59
